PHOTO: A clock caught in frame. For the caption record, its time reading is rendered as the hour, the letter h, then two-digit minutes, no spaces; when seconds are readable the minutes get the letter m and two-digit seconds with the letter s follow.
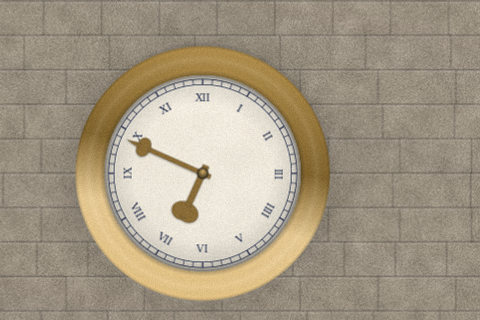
6h49
